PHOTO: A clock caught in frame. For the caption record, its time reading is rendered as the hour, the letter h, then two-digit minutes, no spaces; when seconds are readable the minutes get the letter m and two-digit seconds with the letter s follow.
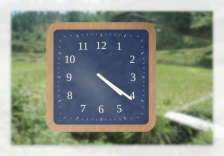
4h21
